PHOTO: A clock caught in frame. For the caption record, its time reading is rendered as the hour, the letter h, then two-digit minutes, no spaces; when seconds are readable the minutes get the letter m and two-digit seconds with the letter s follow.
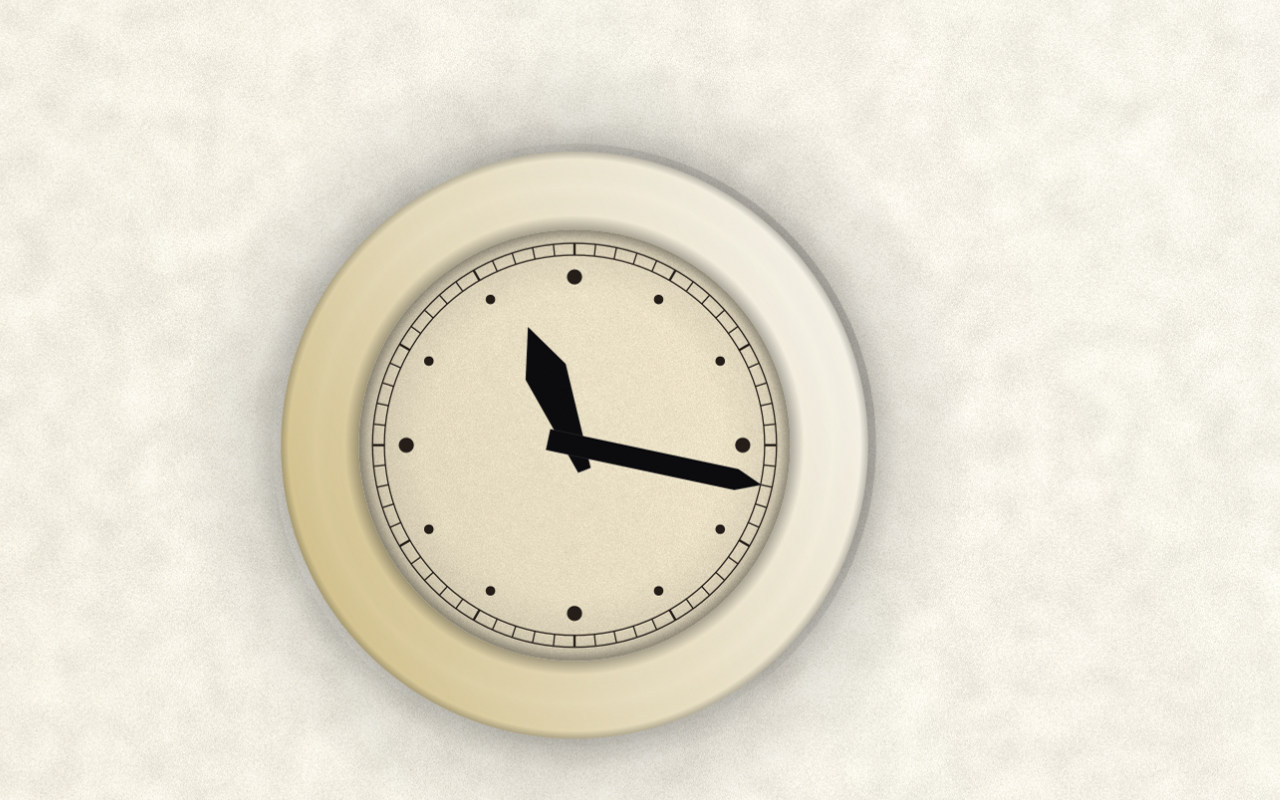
11h17
